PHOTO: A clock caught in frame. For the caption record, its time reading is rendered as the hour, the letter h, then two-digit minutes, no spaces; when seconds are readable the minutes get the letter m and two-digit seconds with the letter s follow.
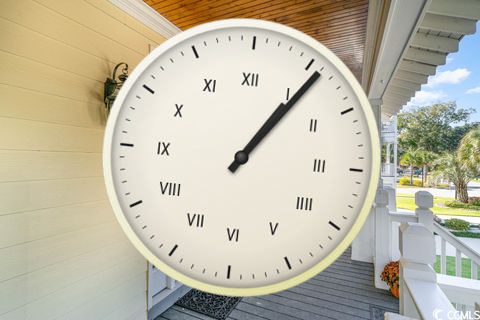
1h06
